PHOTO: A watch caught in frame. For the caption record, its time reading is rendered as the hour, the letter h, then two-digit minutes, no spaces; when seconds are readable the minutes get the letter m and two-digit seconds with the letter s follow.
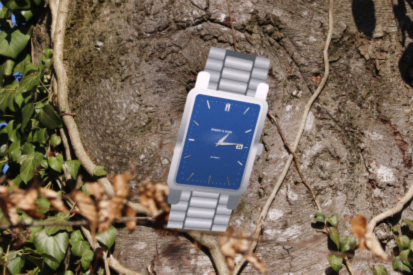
1h14
